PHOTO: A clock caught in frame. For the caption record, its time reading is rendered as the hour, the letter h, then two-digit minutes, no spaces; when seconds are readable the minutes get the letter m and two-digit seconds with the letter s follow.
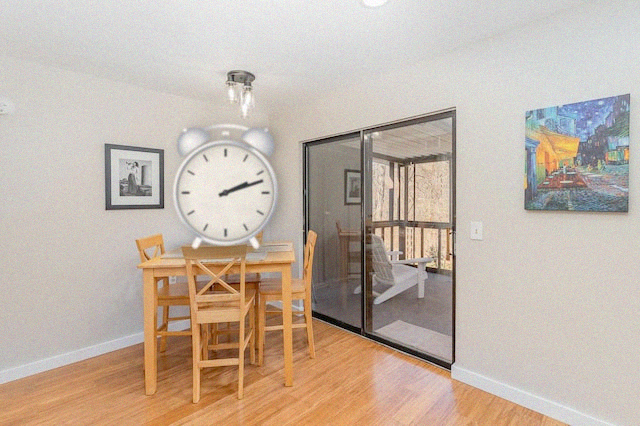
2h12
